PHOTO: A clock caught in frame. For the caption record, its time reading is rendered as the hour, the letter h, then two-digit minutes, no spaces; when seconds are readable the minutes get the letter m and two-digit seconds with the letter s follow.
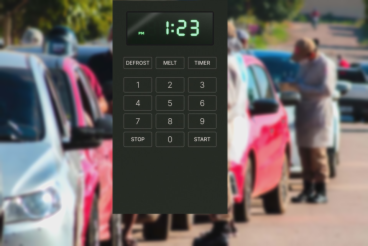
1h23
